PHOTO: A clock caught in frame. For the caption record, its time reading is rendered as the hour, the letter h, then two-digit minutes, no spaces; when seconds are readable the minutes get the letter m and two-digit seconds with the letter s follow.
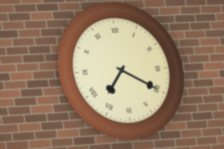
7h20
